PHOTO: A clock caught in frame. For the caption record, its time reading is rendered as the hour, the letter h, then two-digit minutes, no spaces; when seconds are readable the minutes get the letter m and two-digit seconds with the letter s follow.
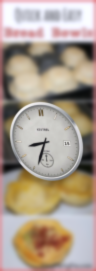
8h34
